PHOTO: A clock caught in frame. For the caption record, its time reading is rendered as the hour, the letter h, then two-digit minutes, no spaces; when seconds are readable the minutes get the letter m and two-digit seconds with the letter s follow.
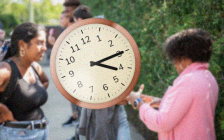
4h15
